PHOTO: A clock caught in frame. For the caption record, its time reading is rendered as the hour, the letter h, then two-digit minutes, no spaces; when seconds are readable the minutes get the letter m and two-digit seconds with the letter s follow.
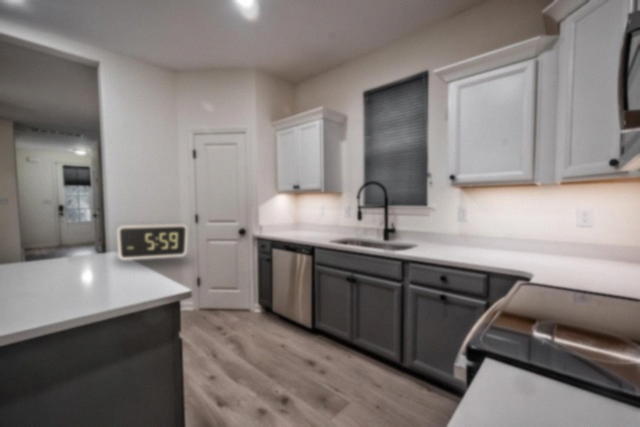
5h59
